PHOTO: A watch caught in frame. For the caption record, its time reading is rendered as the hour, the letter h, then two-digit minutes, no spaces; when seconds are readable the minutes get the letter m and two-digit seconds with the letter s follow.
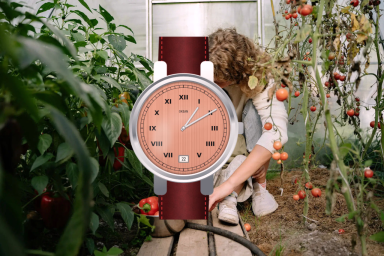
1h10
